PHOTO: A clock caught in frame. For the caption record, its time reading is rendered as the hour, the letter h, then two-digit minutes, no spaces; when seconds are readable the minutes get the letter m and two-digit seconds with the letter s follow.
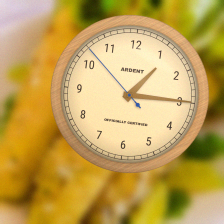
1h14m52s
